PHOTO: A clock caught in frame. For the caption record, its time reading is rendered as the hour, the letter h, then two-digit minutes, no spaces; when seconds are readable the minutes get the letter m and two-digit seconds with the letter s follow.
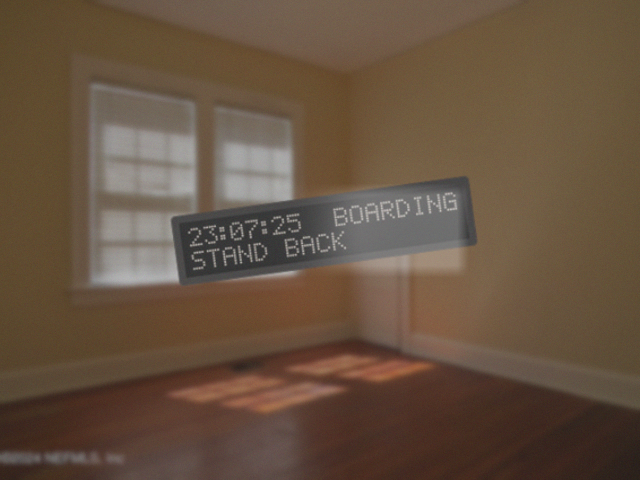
23h07m25s
